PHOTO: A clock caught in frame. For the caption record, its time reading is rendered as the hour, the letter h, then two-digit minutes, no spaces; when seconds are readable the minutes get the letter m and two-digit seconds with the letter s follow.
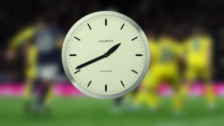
1h41
